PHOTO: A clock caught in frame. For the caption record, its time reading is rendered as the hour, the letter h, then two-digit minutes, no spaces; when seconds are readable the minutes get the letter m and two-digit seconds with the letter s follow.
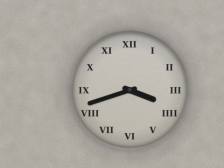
3h42
